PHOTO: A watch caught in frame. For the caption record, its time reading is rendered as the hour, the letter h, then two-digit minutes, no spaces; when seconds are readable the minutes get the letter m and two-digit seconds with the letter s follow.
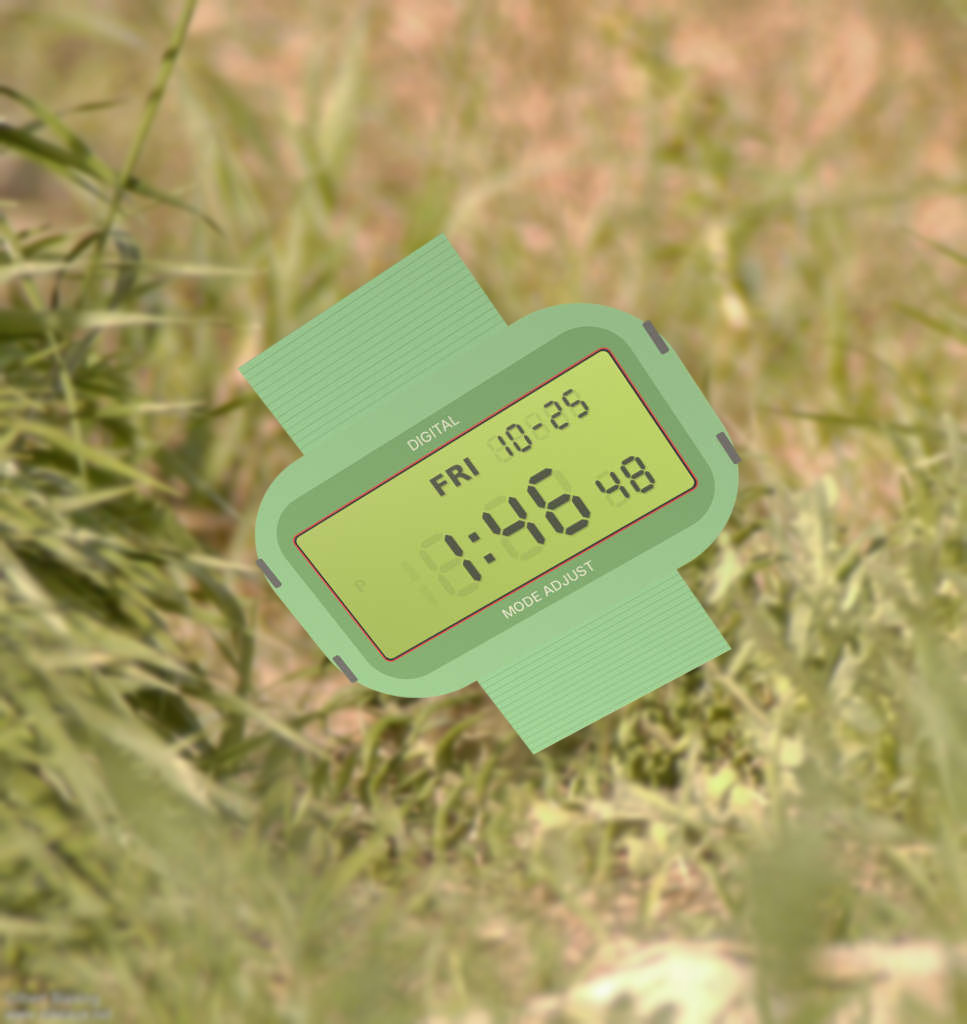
1h46m48s
